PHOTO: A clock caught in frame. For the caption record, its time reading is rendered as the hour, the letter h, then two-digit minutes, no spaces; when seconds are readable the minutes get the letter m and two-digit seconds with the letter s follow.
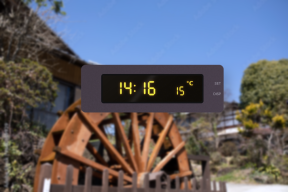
14h16
